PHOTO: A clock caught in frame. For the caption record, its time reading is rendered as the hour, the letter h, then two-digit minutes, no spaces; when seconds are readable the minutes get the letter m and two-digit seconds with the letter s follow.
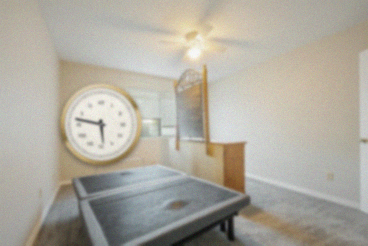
5h47
